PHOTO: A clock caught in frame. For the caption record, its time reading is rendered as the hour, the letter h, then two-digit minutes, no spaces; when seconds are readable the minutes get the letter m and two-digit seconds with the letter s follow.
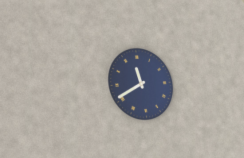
11h41
